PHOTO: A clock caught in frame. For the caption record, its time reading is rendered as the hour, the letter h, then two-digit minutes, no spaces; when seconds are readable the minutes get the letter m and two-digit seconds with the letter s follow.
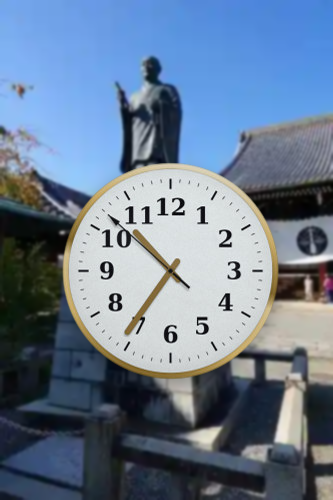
10h35m52s
